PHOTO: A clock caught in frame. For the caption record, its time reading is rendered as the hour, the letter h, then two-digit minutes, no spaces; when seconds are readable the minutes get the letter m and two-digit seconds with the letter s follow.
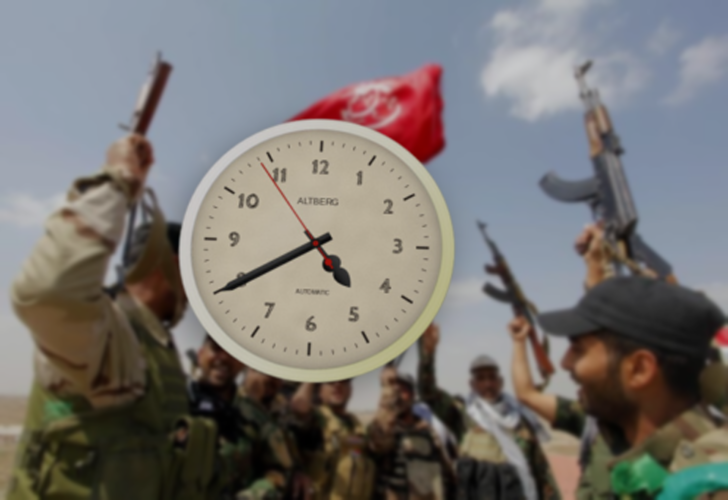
4h39m54s
